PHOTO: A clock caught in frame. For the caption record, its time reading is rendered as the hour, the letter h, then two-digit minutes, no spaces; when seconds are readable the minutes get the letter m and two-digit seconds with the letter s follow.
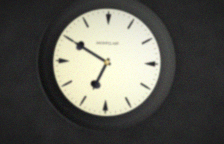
6h50
